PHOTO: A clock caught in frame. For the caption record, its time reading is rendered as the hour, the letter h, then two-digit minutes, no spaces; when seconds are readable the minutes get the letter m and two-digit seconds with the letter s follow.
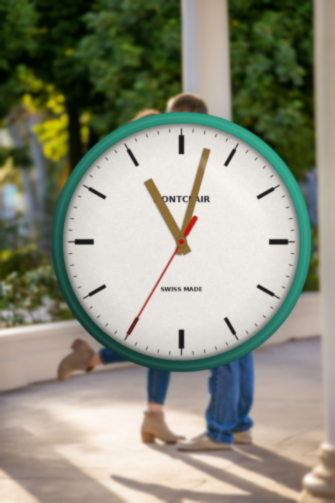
11h02m35s
